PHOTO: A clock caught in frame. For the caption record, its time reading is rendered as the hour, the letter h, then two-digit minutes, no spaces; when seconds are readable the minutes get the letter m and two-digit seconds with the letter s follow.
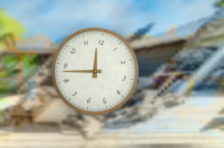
11h43
